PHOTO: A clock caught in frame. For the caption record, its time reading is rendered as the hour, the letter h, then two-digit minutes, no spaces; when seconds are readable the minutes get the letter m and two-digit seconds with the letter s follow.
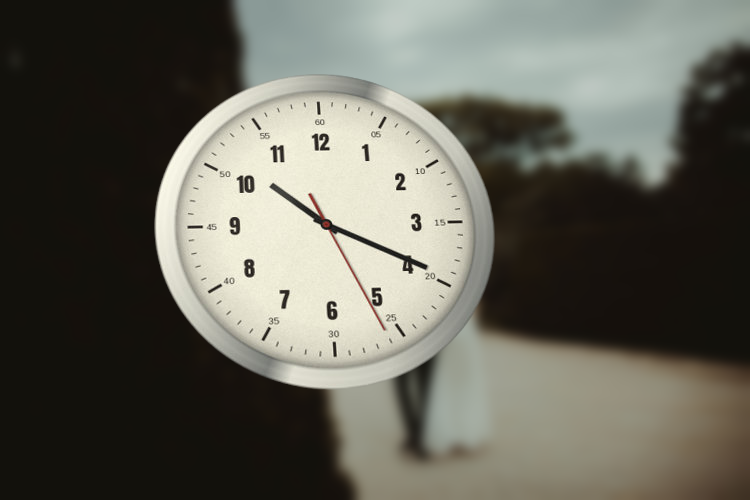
10h19m26s
